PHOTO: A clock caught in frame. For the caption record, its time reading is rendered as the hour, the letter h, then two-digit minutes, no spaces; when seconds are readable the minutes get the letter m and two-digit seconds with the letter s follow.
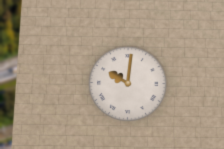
10h01
